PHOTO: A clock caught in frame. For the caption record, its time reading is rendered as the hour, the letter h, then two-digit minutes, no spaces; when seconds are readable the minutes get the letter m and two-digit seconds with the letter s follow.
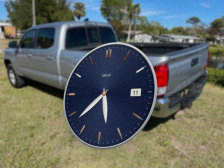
5h38
